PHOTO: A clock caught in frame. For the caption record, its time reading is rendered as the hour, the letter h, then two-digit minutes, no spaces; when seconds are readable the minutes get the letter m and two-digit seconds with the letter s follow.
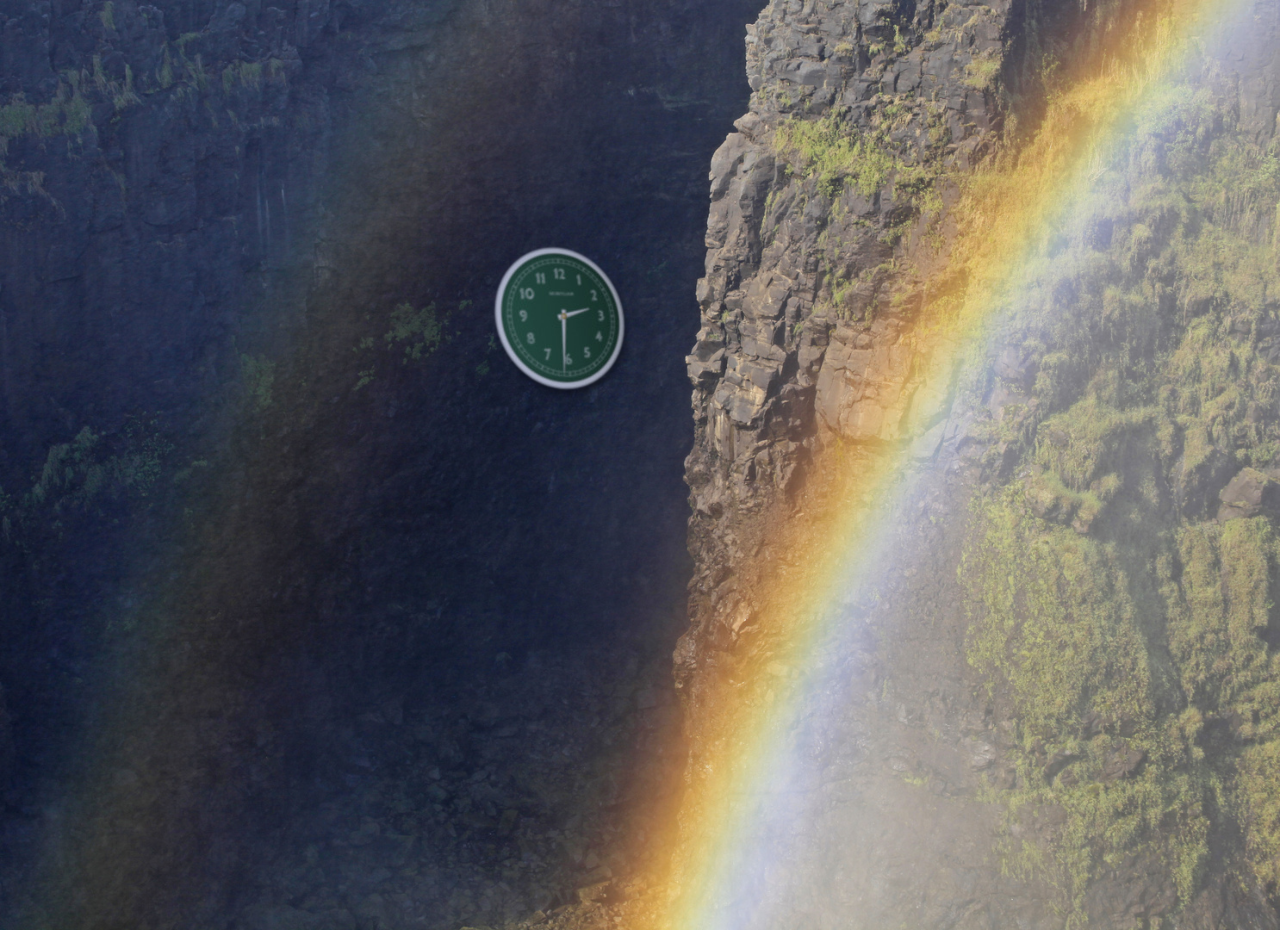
2h31
